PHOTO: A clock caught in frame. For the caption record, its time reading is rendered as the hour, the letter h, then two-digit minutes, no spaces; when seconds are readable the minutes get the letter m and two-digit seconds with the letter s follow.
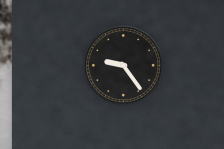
9h24
